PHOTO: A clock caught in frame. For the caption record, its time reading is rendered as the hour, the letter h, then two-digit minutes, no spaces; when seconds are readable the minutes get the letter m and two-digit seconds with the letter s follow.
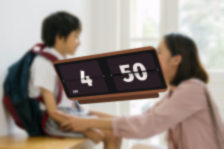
4h50
